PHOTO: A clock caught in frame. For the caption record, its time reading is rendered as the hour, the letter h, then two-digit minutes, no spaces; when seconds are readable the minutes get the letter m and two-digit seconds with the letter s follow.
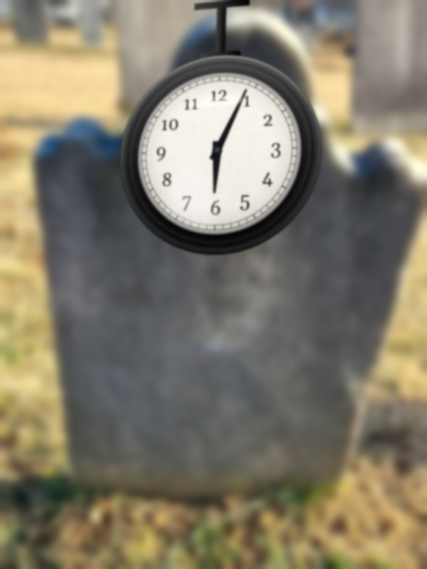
6h04
